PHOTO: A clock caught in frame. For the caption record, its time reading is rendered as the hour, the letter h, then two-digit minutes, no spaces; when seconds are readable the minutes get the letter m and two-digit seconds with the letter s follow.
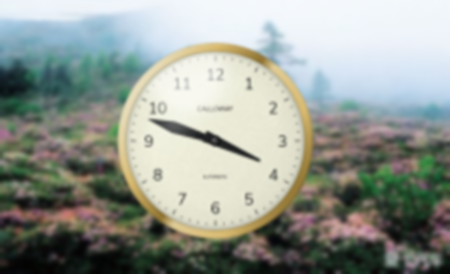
3h48
